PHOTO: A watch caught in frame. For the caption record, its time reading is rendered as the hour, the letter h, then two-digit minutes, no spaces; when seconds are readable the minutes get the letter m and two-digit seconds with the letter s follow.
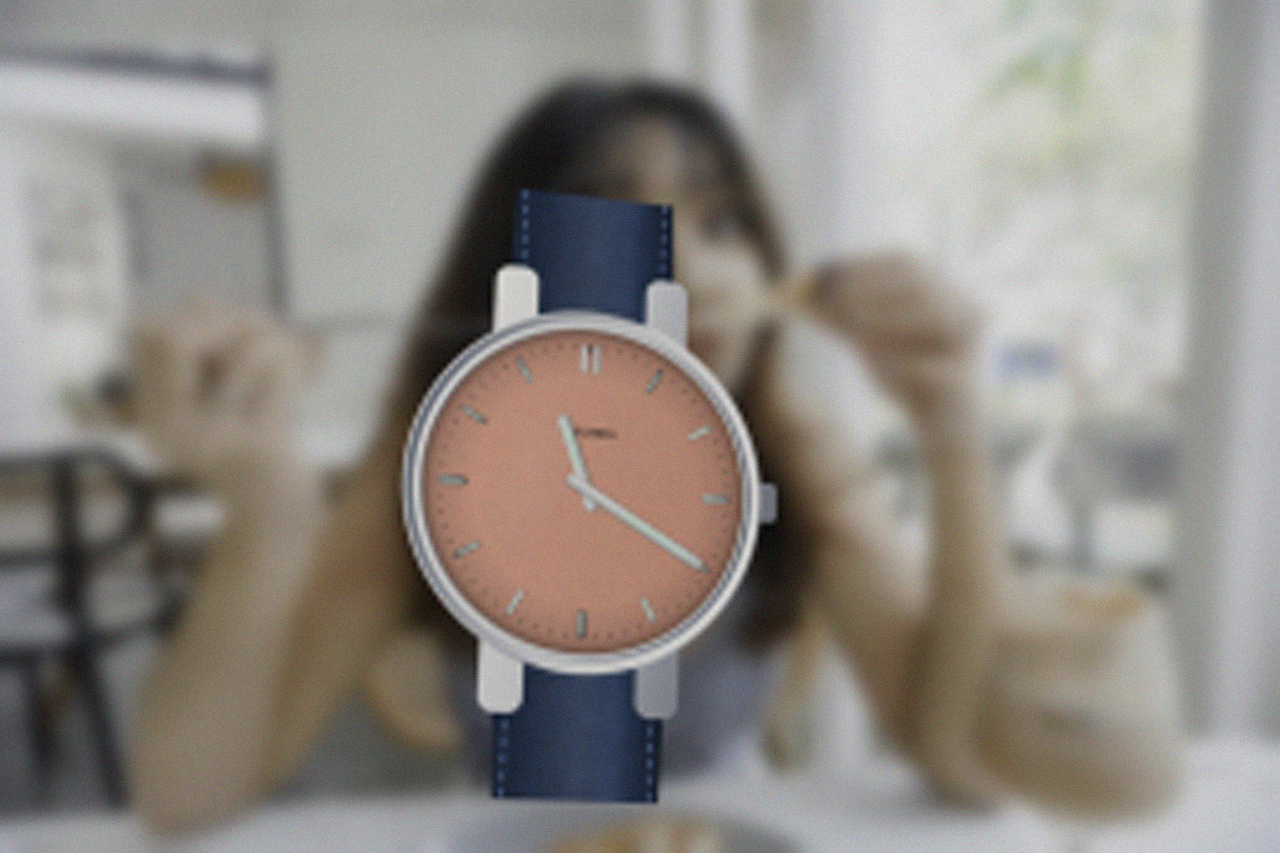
11h20
